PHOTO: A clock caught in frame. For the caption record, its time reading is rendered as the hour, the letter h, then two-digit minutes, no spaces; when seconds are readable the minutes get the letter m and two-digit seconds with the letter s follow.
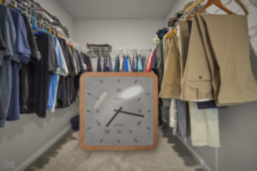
7h17
